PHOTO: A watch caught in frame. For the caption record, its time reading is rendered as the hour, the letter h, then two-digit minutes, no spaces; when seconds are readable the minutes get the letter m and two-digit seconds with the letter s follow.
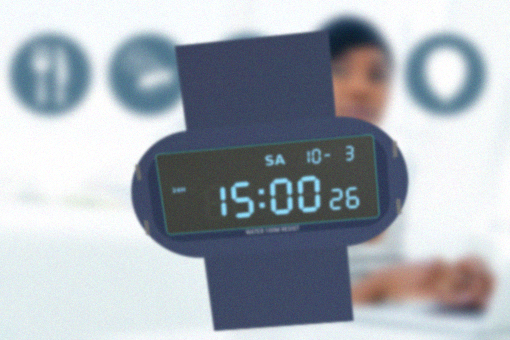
15h00m26s
